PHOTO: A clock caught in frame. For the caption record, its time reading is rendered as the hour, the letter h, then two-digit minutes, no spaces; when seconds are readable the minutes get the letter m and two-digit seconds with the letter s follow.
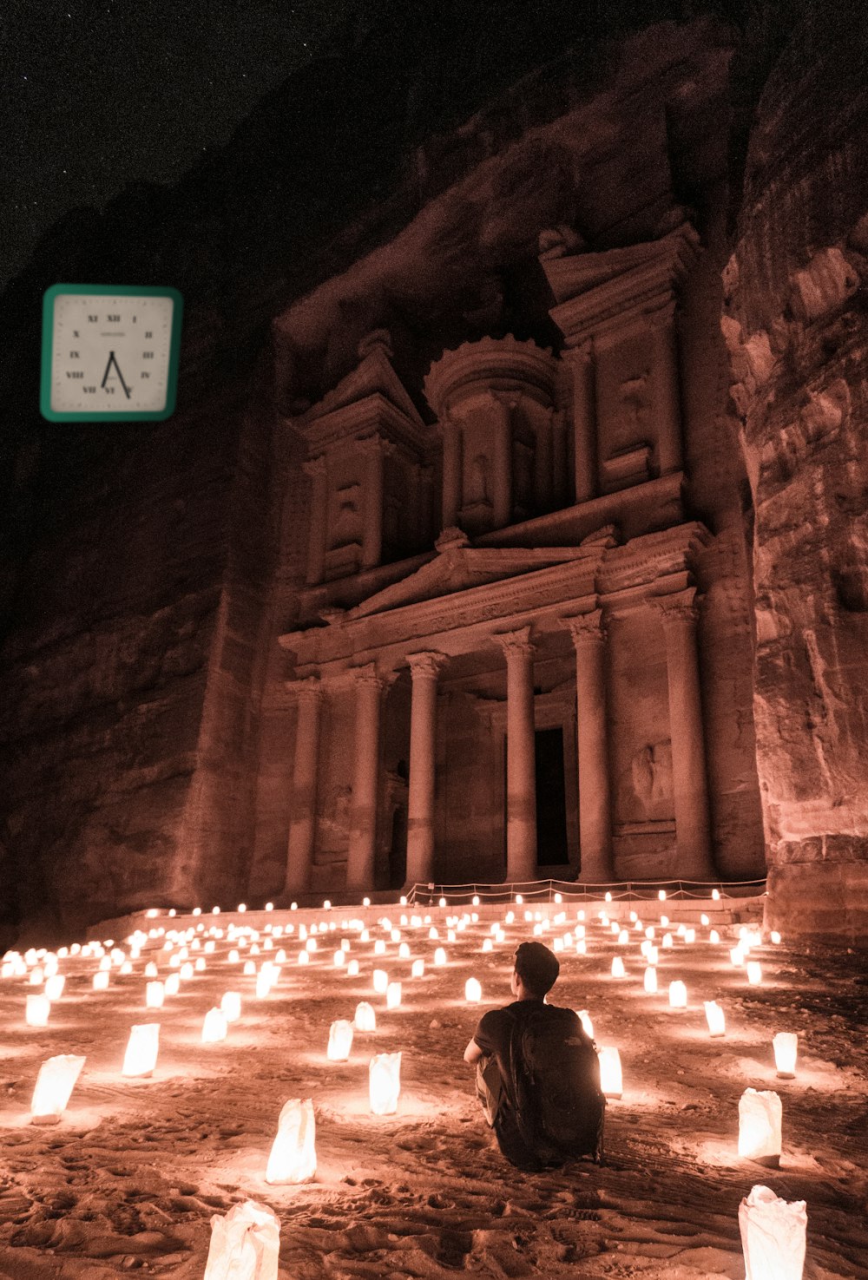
6h26
